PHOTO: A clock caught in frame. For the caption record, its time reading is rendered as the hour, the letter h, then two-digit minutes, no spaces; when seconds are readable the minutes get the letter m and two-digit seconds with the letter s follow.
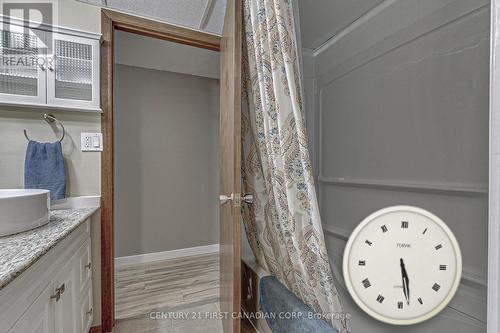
5h28
